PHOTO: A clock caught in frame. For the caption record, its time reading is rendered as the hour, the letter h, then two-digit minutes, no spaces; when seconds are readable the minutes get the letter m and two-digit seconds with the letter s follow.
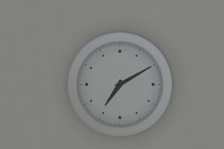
7h10
